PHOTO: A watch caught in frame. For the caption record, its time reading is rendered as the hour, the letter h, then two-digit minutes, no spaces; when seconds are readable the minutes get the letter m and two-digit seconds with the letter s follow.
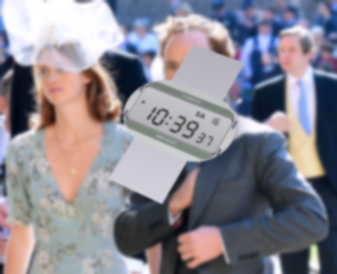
10h39
